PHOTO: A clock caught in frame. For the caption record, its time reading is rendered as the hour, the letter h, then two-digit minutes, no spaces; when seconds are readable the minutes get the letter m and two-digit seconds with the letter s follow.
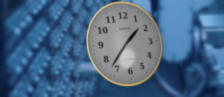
1h37
